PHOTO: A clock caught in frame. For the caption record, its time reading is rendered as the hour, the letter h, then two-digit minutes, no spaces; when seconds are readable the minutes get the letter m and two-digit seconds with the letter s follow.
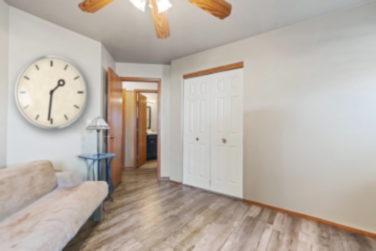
1h31
